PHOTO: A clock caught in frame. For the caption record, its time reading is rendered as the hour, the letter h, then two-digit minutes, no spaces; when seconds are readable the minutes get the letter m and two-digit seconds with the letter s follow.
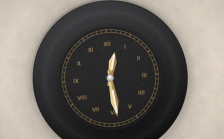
12h29
